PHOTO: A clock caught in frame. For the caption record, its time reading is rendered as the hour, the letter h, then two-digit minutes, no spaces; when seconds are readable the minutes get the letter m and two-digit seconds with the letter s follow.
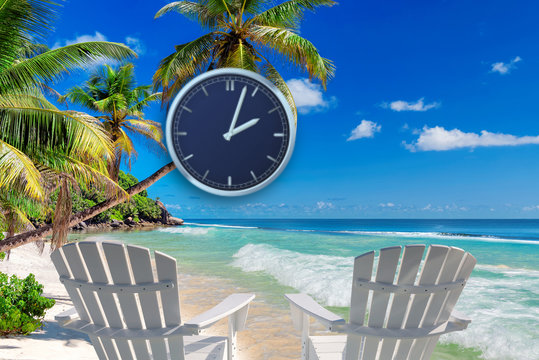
2h03
